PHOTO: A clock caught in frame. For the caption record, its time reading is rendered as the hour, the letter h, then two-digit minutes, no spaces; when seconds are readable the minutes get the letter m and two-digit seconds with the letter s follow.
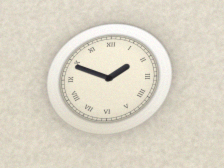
1h49
